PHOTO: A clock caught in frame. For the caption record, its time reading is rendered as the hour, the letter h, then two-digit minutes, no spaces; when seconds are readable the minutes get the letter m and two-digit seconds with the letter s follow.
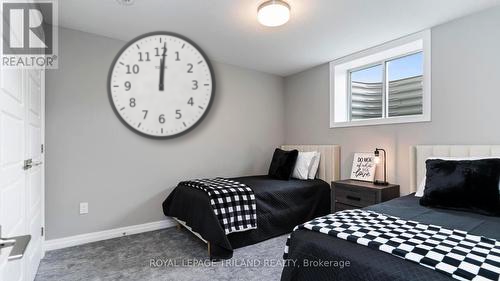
12h01
